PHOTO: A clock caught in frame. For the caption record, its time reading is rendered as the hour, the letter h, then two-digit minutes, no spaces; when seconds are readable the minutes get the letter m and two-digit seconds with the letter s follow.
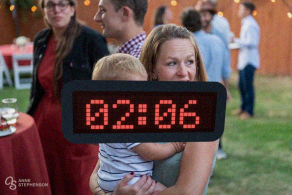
2h06
